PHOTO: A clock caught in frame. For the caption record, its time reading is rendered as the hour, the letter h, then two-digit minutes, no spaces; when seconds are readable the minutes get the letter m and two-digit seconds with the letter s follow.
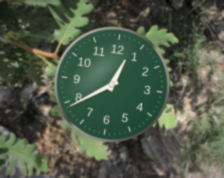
12h39
